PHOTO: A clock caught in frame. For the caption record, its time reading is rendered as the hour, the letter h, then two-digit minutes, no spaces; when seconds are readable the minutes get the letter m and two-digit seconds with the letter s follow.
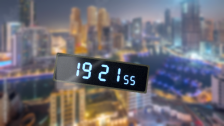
19h21m55s
